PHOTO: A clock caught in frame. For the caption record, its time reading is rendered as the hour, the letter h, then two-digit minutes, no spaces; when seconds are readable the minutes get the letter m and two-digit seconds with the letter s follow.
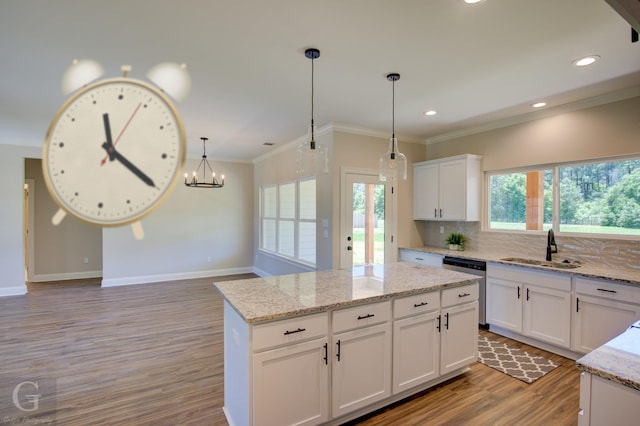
11h20m04s
